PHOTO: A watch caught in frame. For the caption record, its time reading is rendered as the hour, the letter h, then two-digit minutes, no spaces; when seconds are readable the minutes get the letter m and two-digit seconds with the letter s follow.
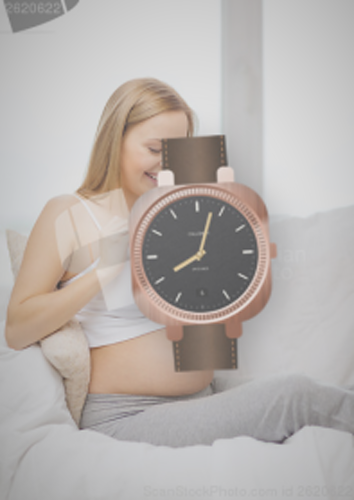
8h03
